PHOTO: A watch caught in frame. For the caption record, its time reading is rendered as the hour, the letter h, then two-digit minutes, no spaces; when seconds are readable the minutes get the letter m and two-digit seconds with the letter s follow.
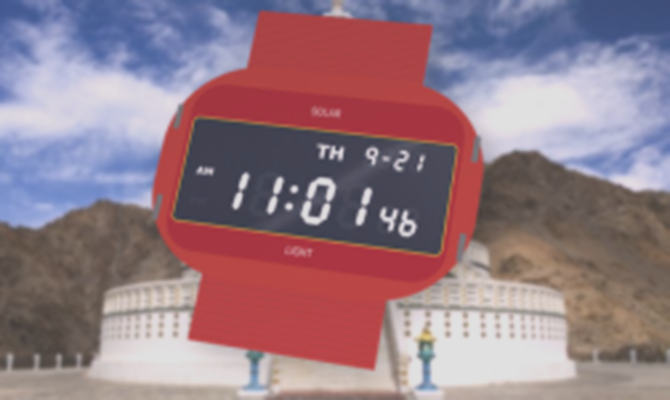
11h01m46s
